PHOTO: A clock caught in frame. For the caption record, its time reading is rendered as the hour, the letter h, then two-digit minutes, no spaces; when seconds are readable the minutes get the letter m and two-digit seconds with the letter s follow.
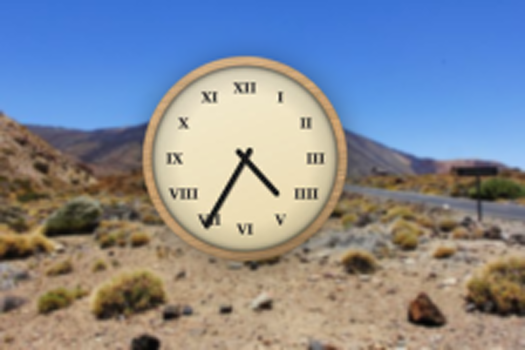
4h35
